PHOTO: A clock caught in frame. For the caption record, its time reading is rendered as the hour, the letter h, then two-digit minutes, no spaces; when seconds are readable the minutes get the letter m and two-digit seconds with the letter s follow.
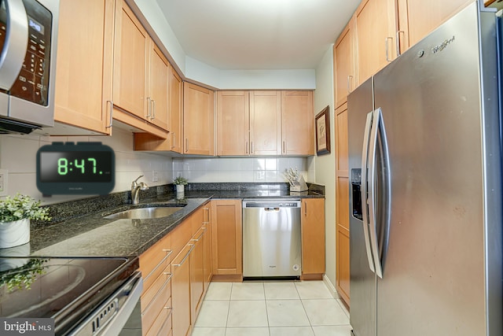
8h47
